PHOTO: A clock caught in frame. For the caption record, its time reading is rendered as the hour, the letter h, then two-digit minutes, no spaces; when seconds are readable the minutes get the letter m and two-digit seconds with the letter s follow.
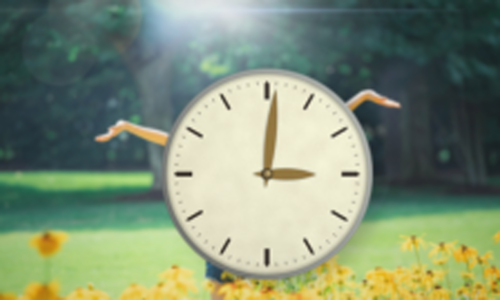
3h01
